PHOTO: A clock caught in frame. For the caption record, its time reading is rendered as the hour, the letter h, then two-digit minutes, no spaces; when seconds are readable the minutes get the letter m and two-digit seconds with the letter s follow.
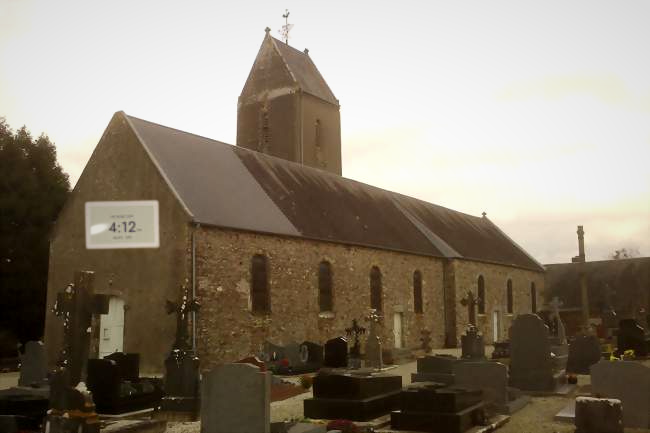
4h12
